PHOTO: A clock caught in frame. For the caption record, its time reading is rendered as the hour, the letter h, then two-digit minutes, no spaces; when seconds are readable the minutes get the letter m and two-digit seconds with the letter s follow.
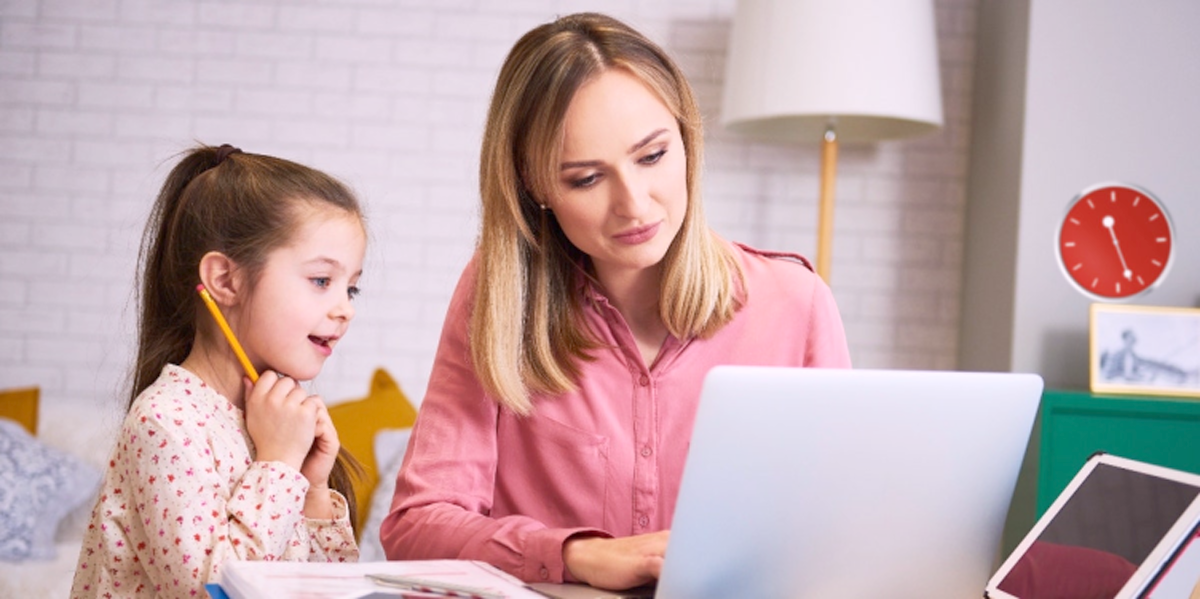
11h27
